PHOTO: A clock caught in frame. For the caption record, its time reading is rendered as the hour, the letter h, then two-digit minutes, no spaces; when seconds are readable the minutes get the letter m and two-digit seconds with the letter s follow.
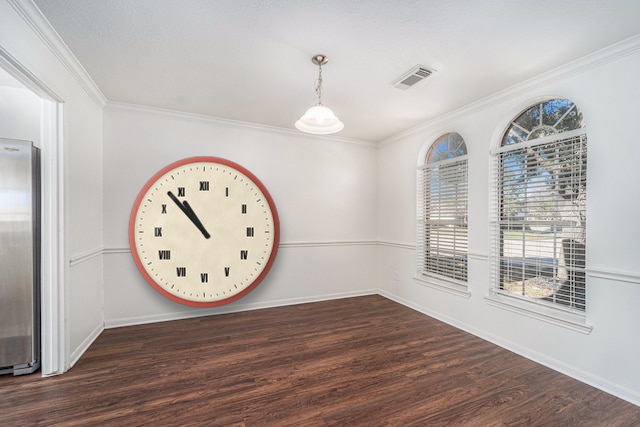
10h53
